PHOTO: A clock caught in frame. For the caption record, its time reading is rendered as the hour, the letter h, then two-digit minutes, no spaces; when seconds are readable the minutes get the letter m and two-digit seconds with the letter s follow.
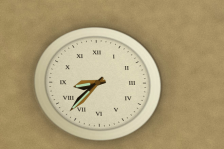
8h37
